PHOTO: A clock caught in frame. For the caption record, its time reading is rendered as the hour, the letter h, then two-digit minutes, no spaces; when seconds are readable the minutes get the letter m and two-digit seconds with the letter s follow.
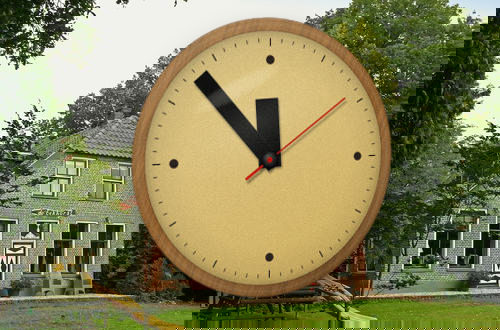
11h53m09s
